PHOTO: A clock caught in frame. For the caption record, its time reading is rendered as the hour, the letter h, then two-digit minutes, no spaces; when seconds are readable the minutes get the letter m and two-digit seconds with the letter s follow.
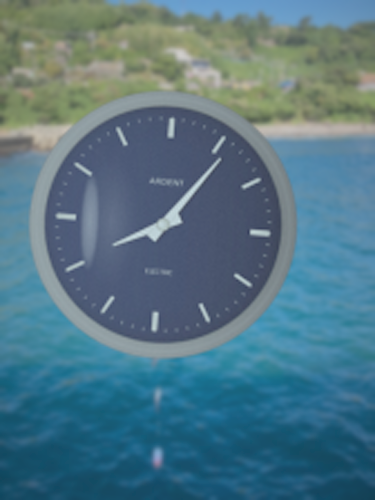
8h06
